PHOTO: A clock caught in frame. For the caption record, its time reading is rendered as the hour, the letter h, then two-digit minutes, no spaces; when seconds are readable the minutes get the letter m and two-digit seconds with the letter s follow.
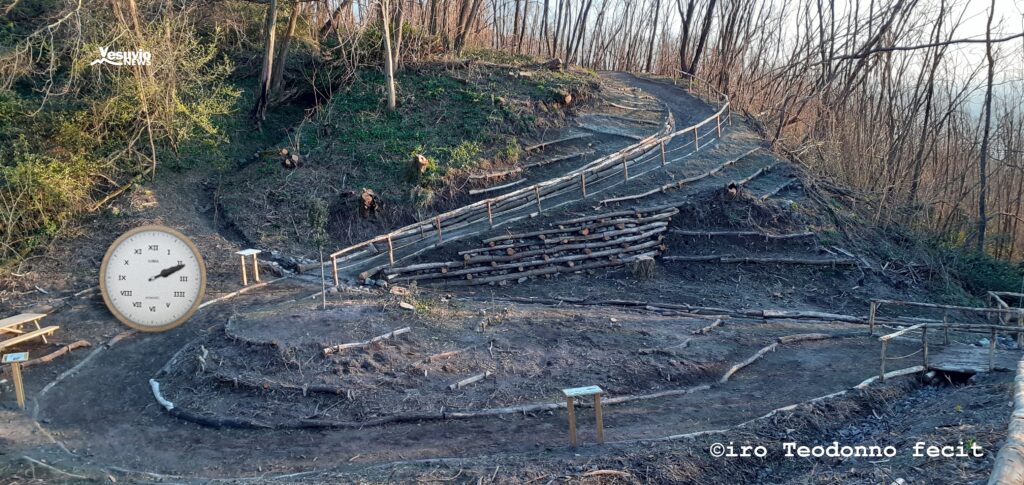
2h11
